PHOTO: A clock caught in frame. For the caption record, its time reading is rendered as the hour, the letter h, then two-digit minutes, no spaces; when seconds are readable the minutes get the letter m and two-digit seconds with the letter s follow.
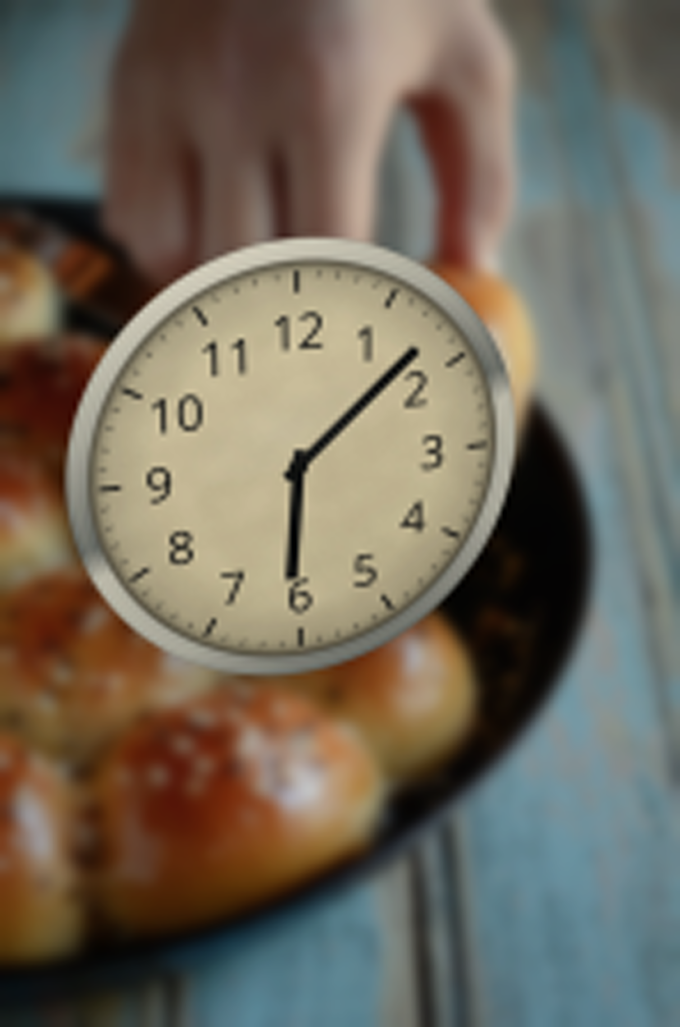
6h08
